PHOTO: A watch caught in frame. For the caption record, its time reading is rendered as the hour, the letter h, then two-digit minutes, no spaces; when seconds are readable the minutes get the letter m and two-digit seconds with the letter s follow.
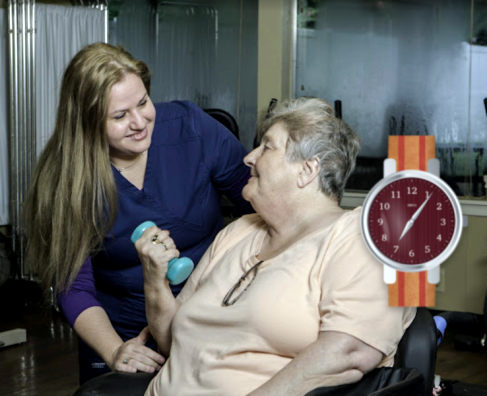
7h06
